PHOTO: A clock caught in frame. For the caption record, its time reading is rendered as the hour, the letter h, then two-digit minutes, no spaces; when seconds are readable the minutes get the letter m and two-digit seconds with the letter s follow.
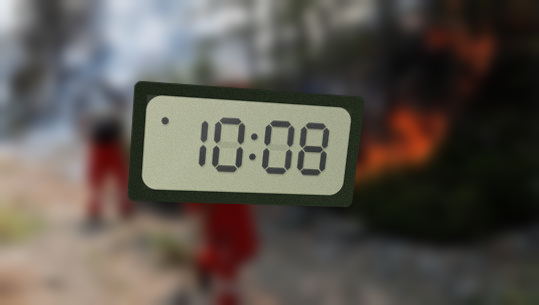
10h08
